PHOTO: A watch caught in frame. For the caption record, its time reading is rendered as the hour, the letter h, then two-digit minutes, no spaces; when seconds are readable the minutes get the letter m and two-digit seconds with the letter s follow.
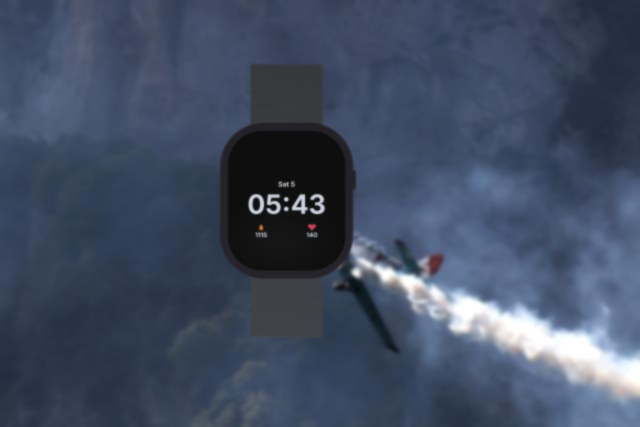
5h43
